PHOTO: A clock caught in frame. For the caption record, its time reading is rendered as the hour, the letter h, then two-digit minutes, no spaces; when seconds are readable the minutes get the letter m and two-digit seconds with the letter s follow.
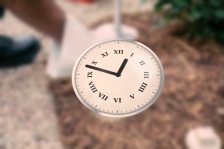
12h48
